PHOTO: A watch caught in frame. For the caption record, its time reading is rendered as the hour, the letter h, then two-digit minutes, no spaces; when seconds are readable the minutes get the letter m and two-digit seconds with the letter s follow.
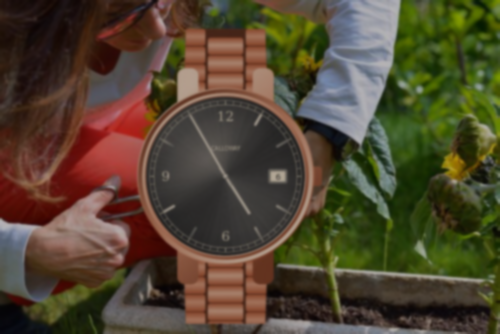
4h55
